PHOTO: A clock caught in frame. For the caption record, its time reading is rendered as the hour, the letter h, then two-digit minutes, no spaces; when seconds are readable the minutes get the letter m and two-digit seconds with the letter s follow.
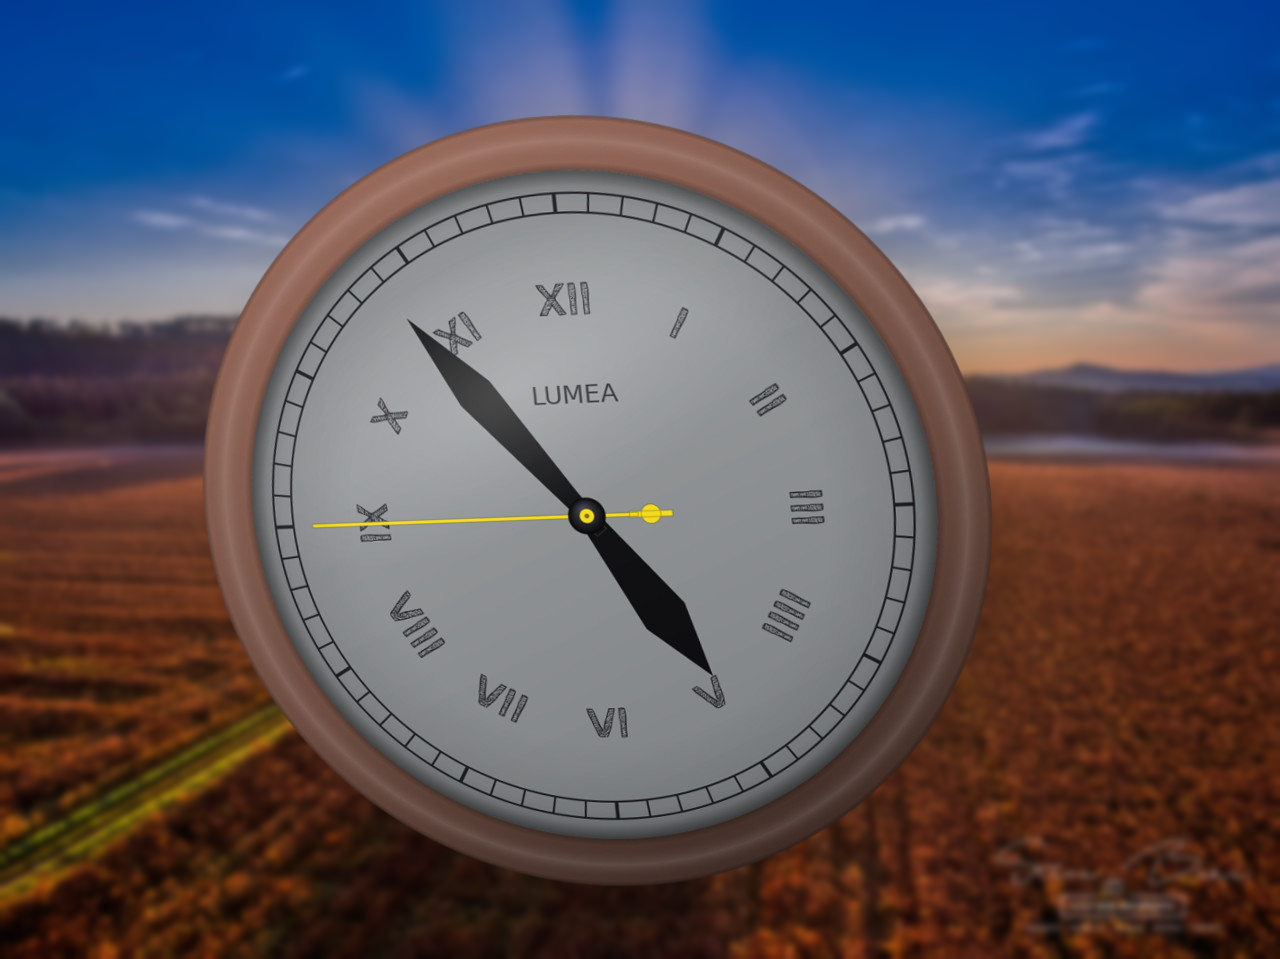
4h53m45s
